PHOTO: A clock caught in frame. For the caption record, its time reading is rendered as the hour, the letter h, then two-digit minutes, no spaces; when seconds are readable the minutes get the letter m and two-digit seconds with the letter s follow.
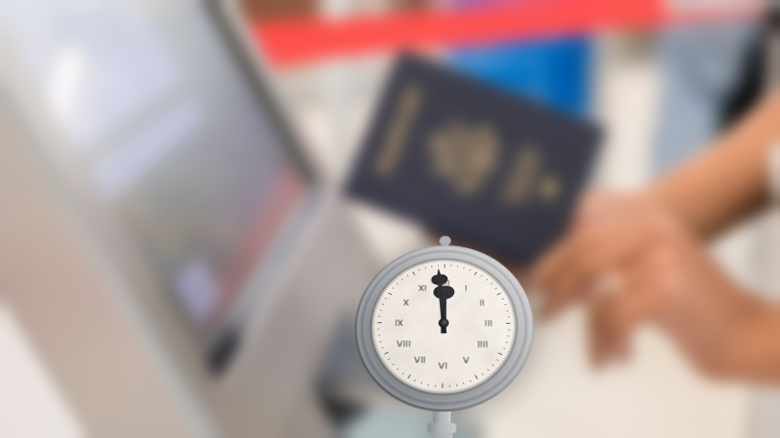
11h59
